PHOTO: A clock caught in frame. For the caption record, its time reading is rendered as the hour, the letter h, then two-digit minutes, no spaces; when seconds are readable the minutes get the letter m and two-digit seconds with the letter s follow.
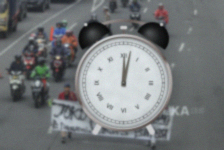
12h02
